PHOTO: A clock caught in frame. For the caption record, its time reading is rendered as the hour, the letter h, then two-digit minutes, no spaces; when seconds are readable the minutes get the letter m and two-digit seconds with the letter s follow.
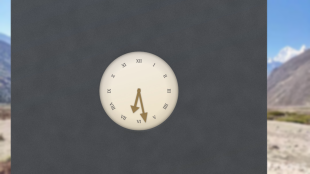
6h28
